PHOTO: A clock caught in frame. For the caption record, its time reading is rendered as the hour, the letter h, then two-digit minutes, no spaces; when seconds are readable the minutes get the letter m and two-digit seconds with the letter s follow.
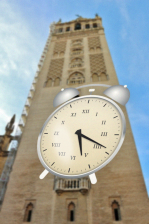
5h19
